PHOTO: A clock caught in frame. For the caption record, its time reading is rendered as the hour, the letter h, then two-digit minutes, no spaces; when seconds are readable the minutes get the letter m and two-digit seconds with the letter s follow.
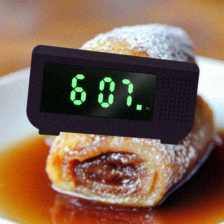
6h07
